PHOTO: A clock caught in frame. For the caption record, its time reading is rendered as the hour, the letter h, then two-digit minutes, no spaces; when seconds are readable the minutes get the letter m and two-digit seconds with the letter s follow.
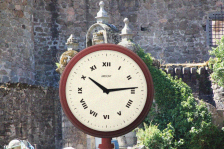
10h14
